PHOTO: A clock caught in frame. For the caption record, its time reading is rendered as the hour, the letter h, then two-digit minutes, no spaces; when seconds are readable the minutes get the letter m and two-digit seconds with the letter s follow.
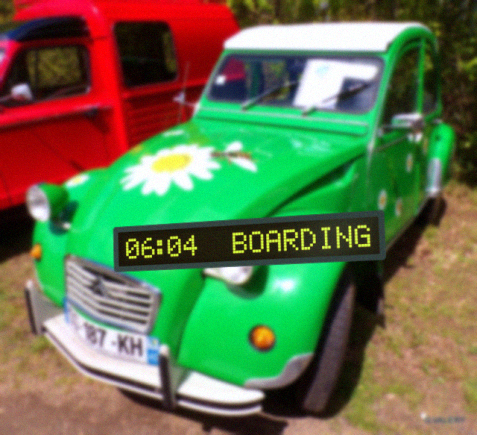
6h04
